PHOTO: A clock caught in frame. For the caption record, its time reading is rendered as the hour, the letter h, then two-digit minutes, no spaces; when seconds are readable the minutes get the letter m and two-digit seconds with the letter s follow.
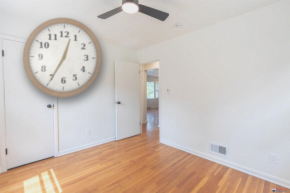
12h35
